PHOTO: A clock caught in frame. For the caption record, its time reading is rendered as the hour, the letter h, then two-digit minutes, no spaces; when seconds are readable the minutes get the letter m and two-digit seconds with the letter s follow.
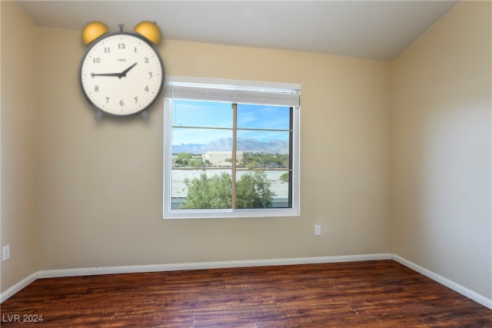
1h45
